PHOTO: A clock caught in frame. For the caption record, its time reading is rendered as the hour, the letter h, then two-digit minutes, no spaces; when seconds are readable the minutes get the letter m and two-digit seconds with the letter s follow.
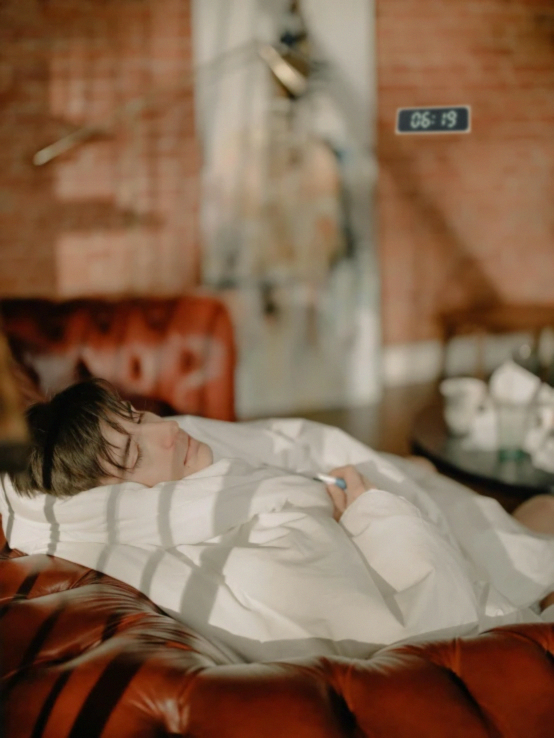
6h19
